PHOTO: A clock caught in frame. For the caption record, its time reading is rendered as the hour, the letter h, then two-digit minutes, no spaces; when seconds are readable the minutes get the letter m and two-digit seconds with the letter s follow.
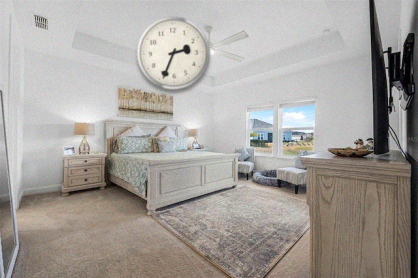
2h34
